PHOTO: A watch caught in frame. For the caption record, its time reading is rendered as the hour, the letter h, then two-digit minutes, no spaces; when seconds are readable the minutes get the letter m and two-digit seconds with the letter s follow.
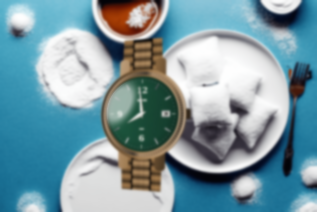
7h59
